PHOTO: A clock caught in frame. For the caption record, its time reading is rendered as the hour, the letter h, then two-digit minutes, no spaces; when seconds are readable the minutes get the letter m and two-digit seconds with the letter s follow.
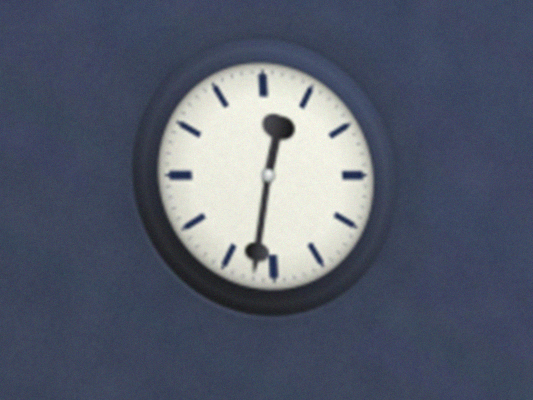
12h32
